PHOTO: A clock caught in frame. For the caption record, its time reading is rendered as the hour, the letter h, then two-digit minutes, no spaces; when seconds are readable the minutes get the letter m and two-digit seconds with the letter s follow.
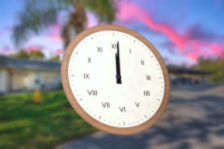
12h01
